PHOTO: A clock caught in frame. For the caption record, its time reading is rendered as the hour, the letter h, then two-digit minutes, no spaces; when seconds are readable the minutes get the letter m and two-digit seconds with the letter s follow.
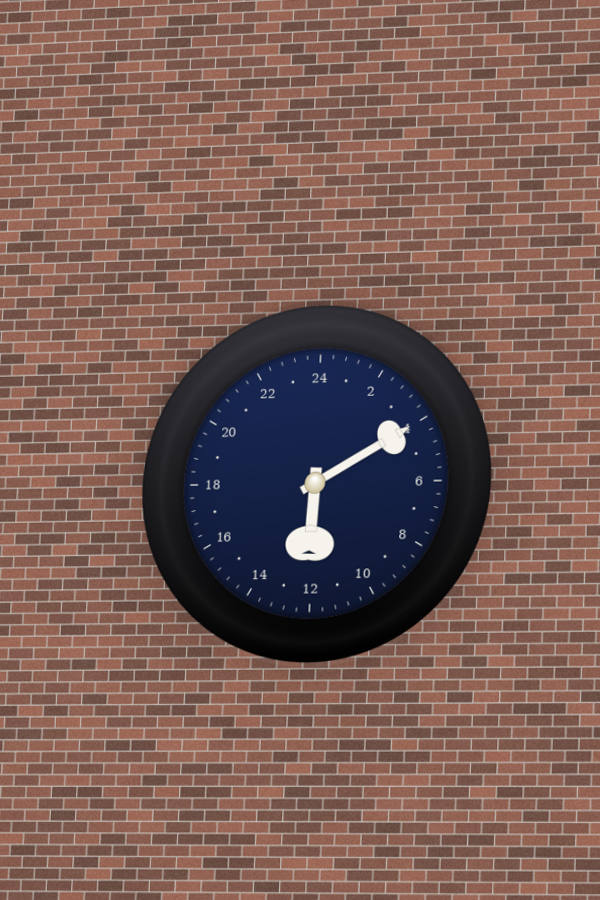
12h10
